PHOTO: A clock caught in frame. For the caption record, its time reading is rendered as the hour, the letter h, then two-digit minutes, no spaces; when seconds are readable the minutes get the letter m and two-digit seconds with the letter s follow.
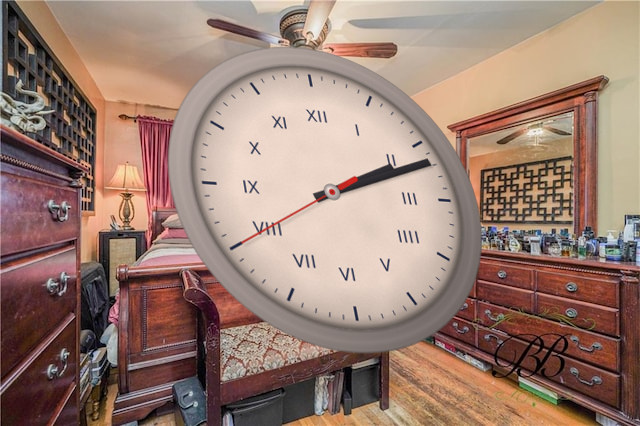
2h11m40s
